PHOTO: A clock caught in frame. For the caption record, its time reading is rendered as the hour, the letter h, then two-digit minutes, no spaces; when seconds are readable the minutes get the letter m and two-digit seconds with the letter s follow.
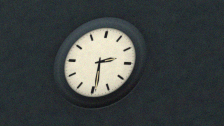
2h29
